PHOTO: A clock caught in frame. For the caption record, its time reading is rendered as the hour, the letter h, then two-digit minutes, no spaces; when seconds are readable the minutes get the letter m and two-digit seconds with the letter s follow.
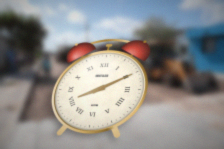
8h10
